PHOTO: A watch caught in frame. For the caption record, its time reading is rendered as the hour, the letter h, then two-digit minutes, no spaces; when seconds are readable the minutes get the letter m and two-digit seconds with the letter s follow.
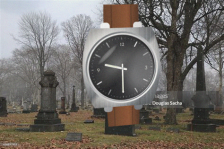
9h30
